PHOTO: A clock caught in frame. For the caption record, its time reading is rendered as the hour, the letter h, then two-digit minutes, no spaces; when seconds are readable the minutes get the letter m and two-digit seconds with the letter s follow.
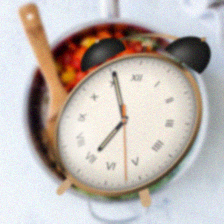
6h55m27s
